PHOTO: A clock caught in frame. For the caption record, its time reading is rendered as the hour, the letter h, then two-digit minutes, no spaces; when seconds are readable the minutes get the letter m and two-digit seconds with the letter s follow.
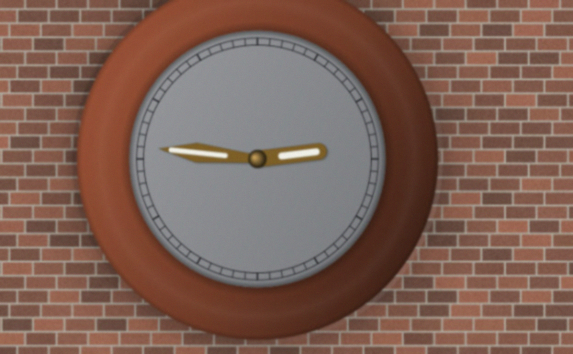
2h46
